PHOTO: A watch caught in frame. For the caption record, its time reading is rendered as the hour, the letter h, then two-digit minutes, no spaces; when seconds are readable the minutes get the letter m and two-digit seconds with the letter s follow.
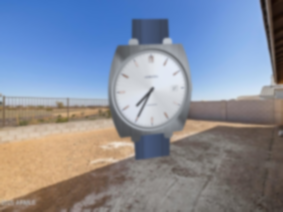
7h35
